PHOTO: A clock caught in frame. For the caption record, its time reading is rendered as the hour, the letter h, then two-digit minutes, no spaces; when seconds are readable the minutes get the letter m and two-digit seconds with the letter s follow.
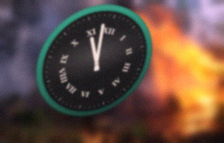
10h58
